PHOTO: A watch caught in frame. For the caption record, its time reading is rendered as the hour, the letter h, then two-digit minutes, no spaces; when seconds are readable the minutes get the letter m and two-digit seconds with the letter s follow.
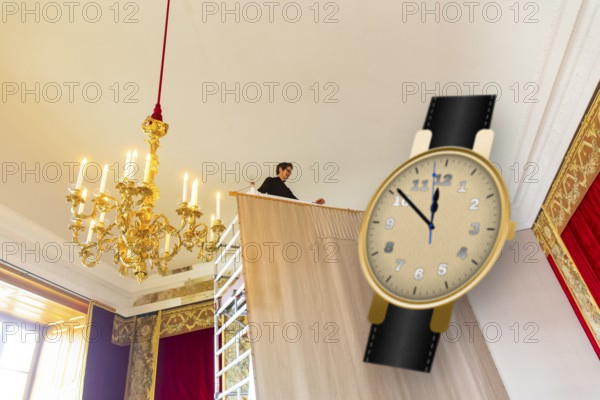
11h50m58s
